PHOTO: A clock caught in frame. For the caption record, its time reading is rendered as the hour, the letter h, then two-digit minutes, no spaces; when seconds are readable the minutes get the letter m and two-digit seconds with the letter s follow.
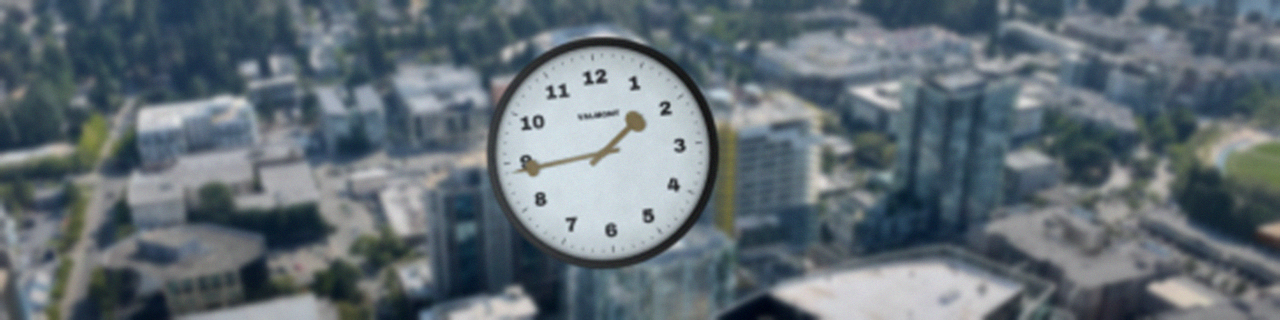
1h44
